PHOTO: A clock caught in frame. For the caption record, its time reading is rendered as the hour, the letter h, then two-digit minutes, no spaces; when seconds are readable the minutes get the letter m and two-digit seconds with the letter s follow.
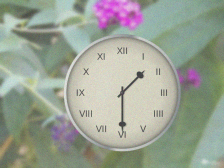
1h30
